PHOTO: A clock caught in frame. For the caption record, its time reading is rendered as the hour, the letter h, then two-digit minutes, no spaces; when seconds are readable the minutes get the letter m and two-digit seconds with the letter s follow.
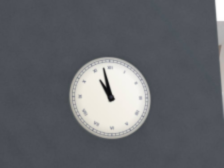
10h58
